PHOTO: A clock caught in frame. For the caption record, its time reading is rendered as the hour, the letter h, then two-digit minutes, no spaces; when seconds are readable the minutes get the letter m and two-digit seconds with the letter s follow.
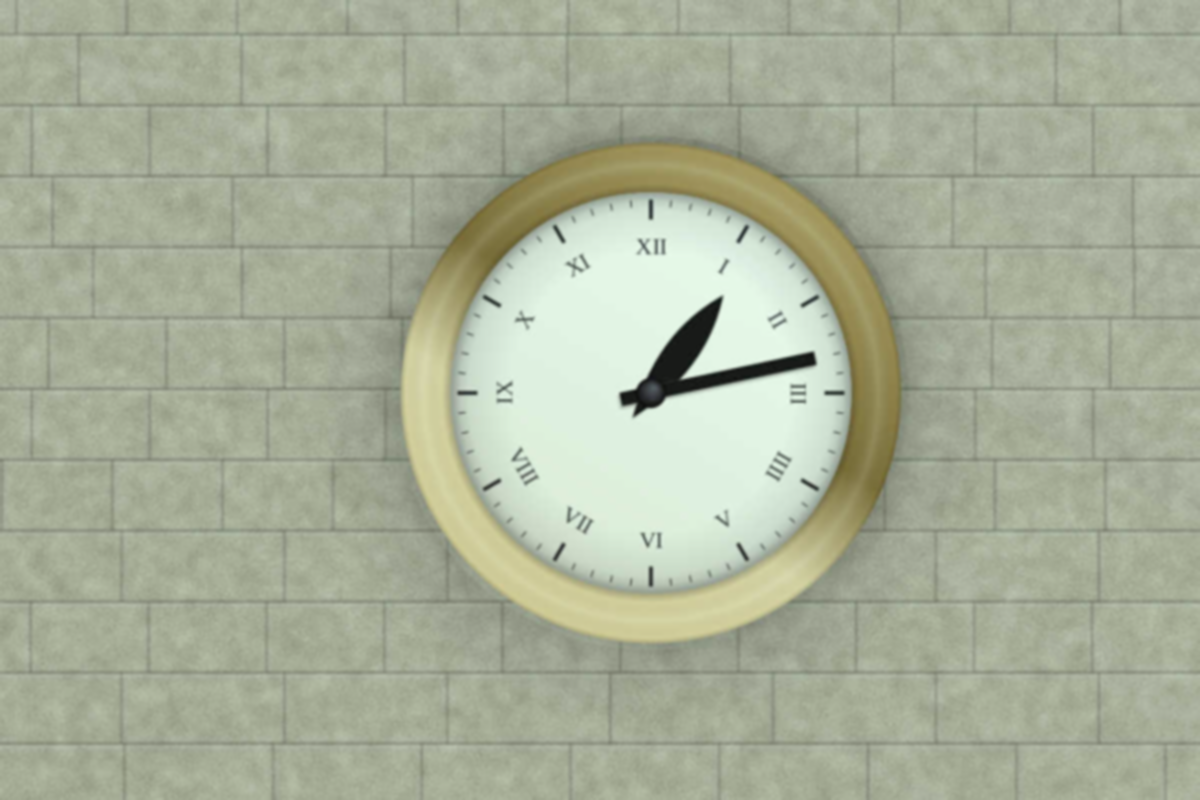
1h13
